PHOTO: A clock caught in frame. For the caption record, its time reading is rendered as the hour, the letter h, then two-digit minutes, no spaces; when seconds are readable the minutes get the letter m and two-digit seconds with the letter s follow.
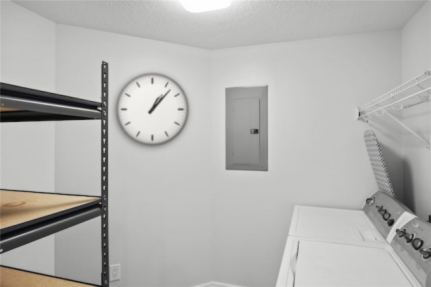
1h07
